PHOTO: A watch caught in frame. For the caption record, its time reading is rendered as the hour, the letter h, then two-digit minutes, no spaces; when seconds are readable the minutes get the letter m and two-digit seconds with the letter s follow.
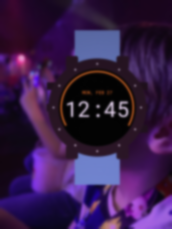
12h45
